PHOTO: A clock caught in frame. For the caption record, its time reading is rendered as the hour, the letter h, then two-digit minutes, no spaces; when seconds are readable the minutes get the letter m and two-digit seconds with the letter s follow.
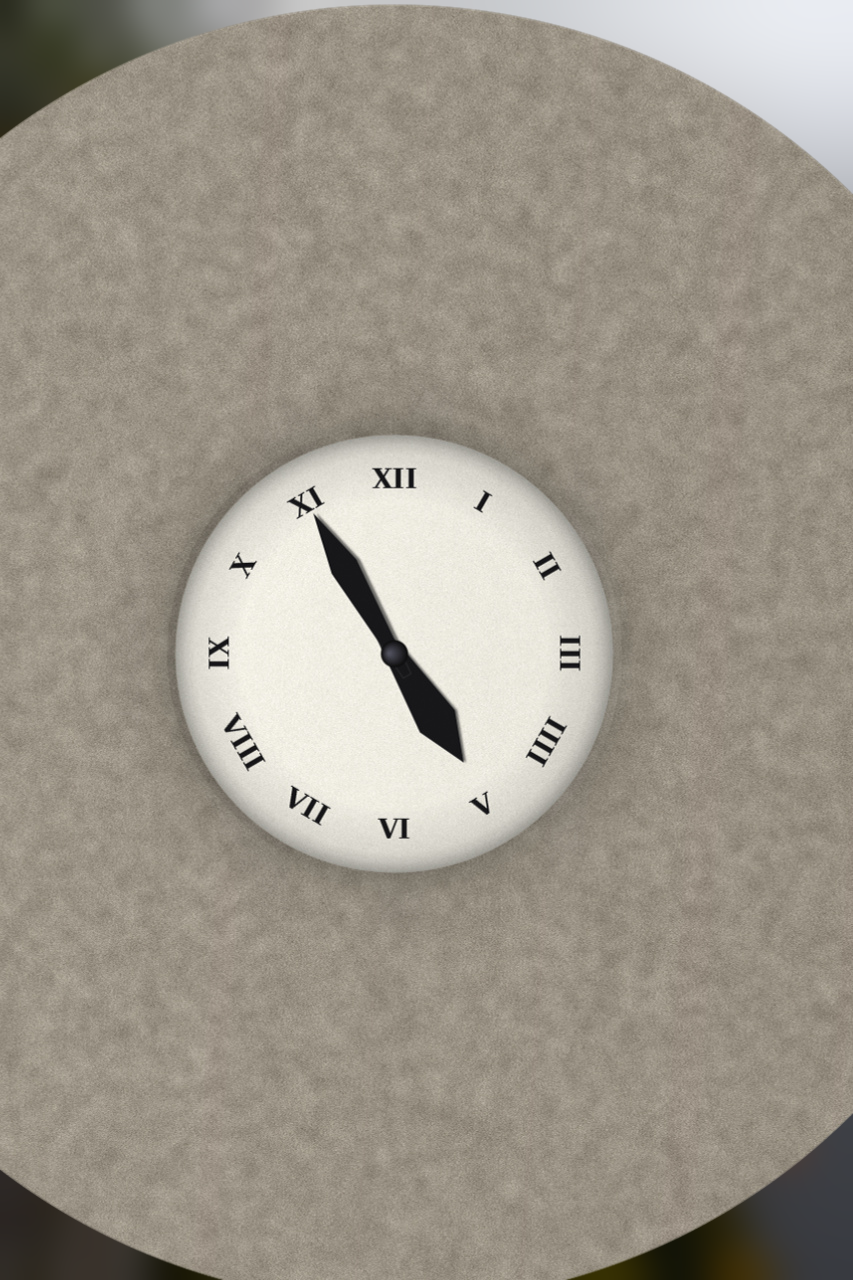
4h55
